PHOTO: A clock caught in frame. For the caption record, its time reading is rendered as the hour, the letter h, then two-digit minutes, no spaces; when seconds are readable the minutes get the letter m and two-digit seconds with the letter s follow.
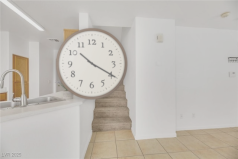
10h20
